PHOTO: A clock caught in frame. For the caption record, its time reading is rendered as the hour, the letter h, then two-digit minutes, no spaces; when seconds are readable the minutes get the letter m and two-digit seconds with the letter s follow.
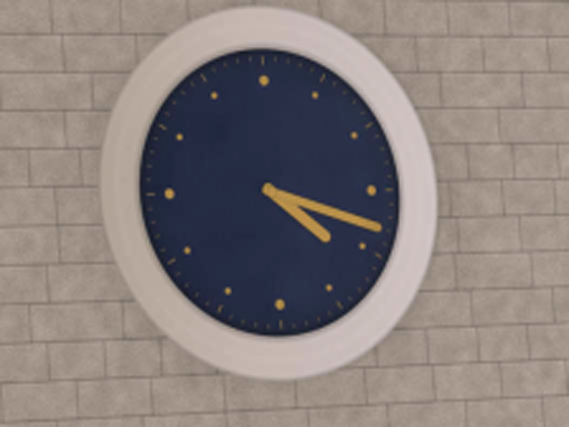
4h18
